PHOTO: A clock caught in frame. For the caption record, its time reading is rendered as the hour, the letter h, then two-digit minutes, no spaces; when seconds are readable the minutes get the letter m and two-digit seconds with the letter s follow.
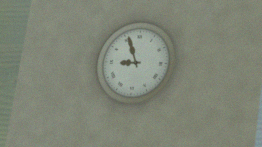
8h56
